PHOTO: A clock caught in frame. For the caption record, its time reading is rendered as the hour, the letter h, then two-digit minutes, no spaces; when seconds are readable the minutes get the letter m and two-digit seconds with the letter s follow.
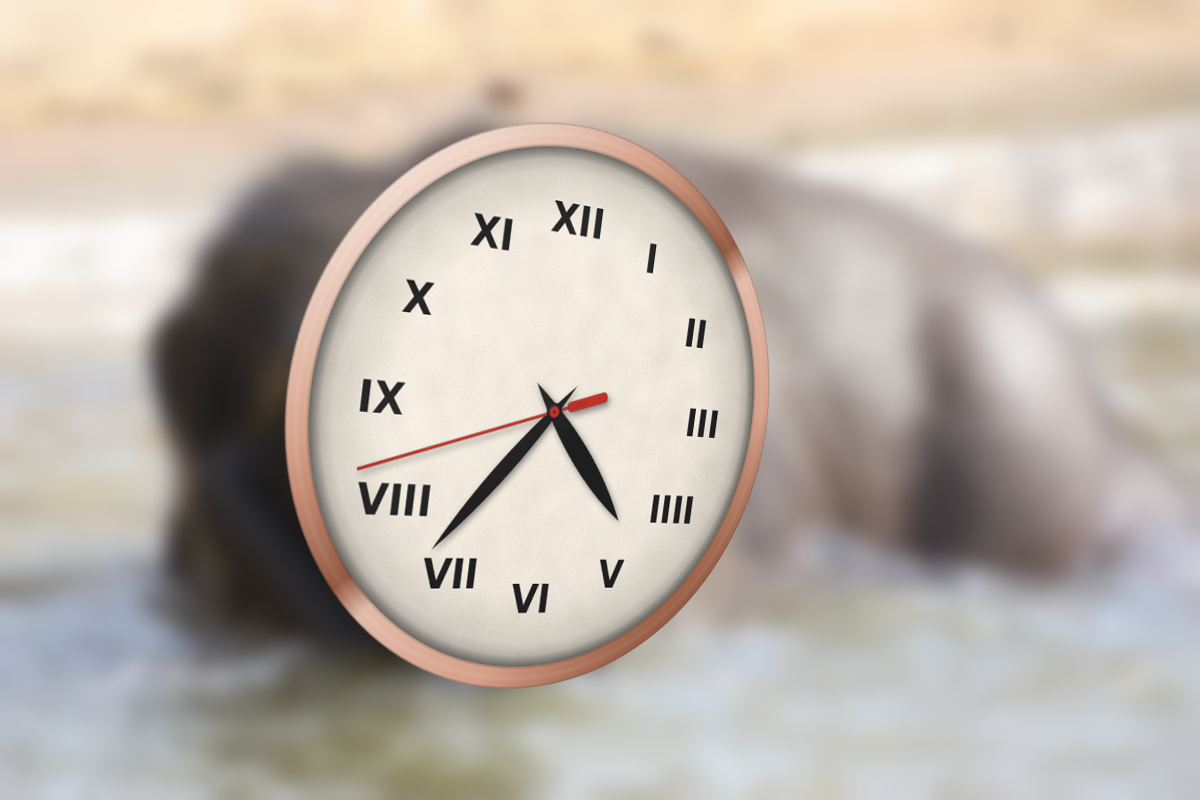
4h36m42s
